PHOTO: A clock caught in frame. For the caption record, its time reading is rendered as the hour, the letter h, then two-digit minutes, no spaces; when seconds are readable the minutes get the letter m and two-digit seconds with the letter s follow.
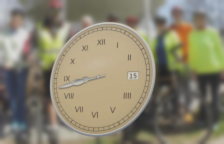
8h43
